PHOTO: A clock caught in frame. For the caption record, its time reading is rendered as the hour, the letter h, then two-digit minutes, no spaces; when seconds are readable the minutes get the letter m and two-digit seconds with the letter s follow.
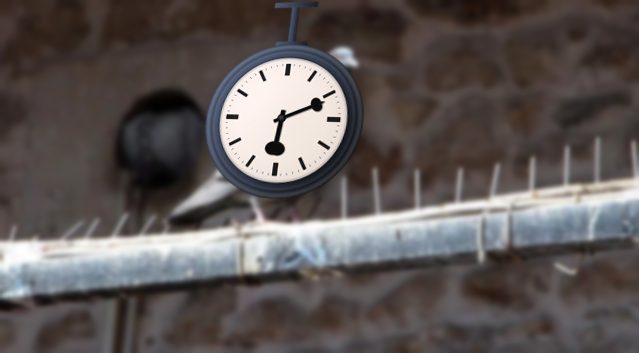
6h11
